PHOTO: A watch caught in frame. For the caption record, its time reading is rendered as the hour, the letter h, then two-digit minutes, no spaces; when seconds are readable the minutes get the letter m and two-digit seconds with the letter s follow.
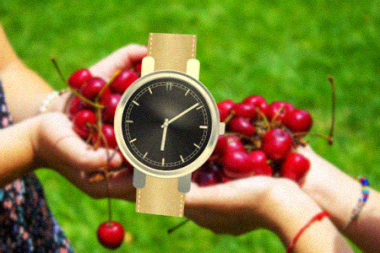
6h09
